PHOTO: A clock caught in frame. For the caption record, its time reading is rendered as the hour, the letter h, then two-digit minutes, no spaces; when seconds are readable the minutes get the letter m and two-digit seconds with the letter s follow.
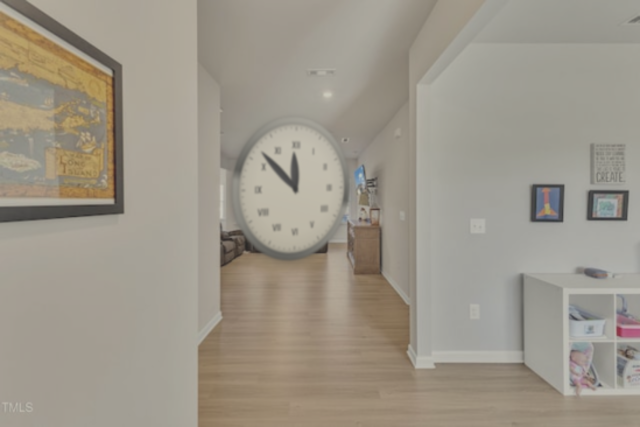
11h52
